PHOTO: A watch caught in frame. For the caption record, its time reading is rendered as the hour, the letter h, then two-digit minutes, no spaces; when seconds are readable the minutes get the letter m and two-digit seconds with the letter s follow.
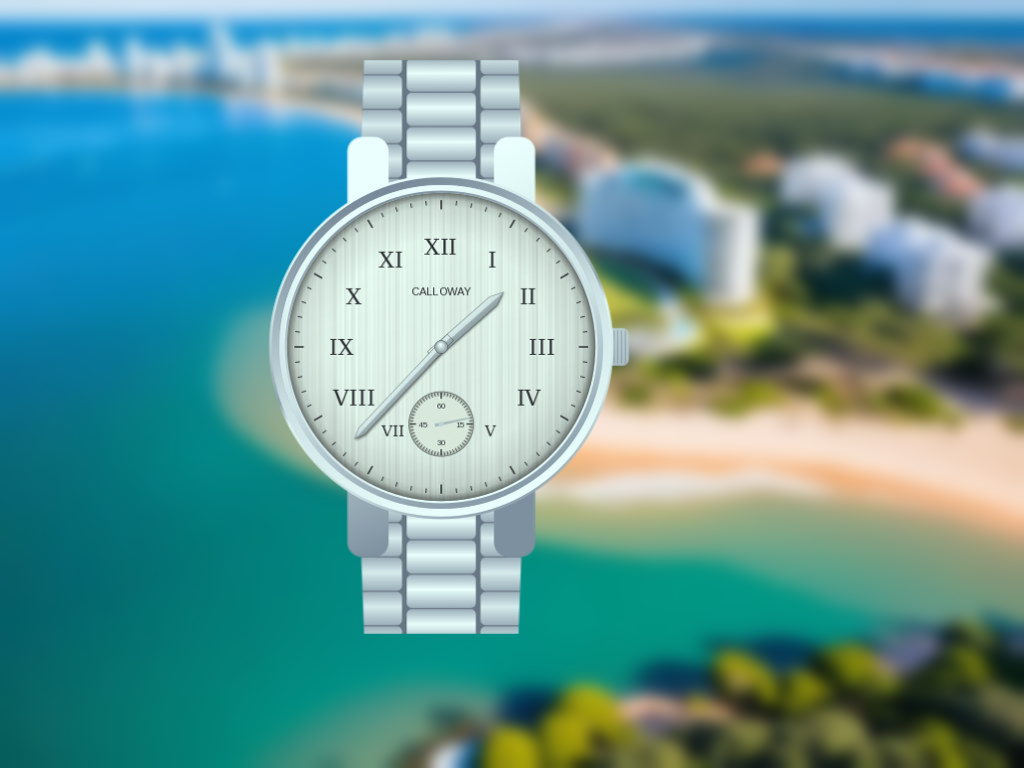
1h37m13s
